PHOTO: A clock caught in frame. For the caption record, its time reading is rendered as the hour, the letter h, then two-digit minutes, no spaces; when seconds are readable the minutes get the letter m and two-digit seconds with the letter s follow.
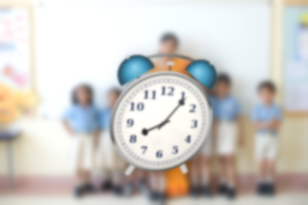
8h06
